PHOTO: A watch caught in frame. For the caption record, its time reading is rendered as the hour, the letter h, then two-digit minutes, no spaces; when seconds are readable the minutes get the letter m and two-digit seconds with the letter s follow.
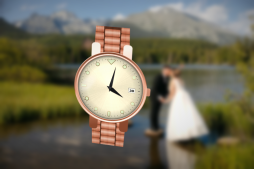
4h02
